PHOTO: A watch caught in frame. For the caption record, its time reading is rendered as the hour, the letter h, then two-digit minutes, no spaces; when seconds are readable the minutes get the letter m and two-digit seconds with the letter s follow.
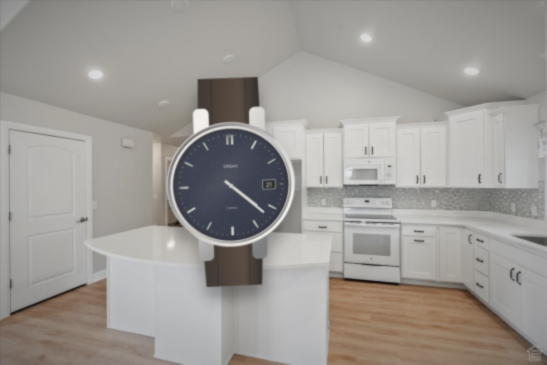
4h22
